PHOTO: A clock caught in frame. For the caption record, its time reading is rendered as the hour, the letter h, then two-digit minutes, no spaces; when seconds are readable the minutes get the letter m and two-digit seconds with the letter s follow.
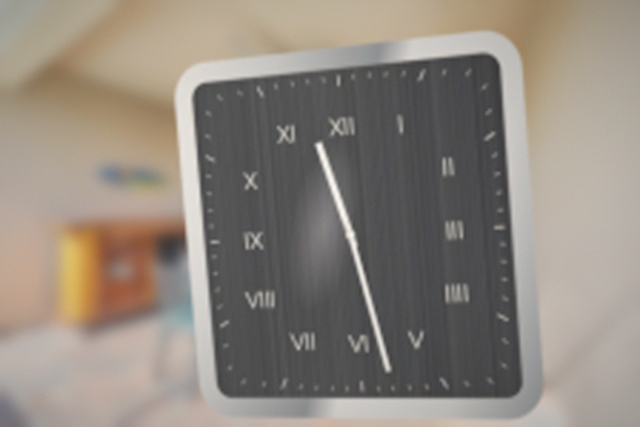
11h28
